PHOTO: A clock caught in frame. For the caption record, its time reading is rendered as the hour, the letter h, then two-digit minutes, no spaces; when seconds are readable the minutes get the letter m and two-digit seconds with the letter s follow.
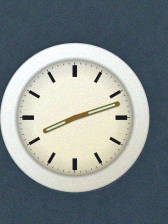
8h12
